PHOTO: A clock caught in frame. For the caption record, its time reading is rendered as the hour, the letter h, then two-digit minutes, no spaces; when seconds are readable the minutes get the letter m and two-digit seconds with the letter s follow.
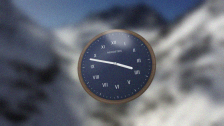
3h48
